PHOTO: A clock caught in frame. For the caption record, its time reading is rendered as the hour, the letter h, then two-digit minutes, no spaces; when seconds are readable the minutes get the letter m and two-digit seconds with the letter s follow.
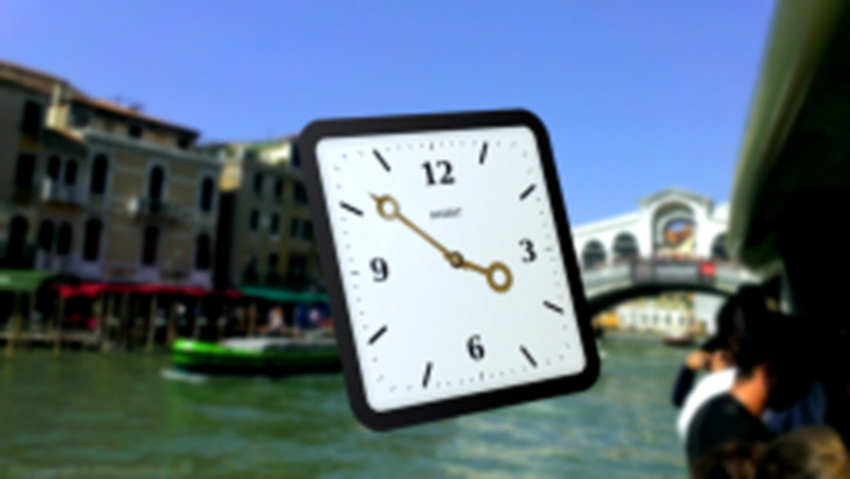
3h52
